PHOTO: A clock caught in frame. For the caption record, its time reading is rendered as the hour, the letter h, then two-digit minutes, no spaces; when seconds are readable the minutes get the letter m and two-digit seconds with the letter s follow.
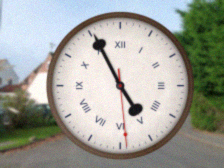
4h55m29s
